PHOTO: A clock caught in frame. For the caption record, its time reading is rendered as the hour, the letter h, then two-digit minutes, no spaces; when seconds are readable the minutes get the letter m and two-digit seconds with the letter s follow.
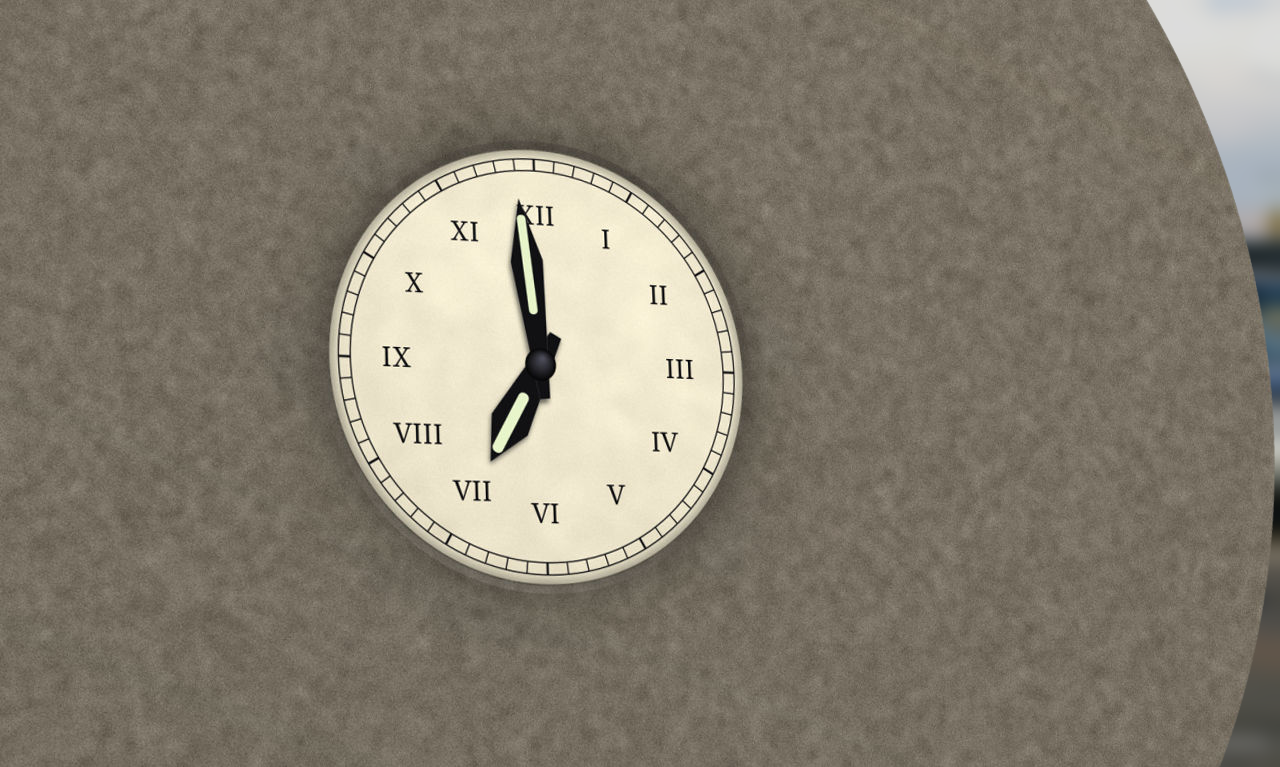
6h59
